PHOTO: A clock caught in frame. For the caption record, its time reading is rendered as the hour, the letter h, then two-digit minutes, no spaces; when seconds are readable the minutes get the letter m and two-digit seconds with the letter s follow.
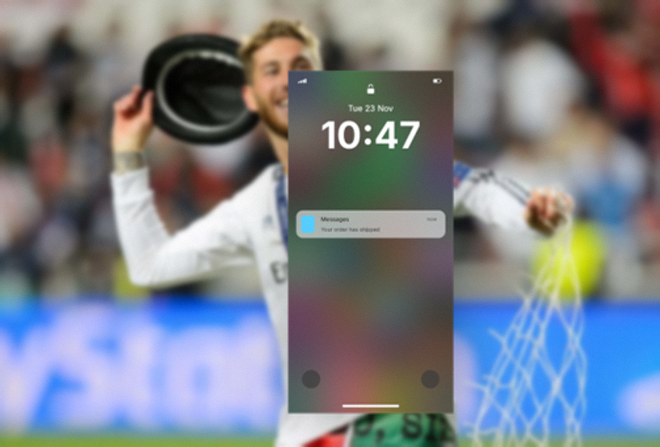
10h47
